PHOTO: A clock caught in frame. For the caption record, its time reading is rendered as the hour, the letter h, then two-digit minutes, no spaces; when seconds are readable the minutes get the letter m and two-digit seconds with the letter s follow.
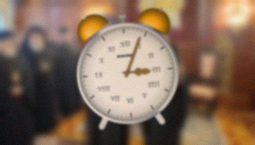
3h04
